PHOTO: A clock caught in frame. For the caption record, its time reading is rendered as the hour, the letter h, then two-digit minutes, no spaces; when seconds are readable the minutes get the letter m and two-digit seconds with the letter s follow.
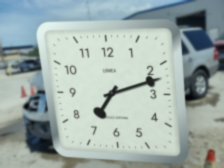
7h12
